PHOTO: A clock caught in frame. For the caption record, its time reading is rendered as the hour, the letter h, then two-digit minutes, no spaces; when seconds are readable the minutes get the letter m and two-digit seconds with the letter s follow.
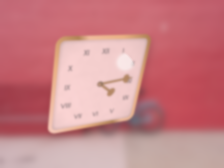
4h14
